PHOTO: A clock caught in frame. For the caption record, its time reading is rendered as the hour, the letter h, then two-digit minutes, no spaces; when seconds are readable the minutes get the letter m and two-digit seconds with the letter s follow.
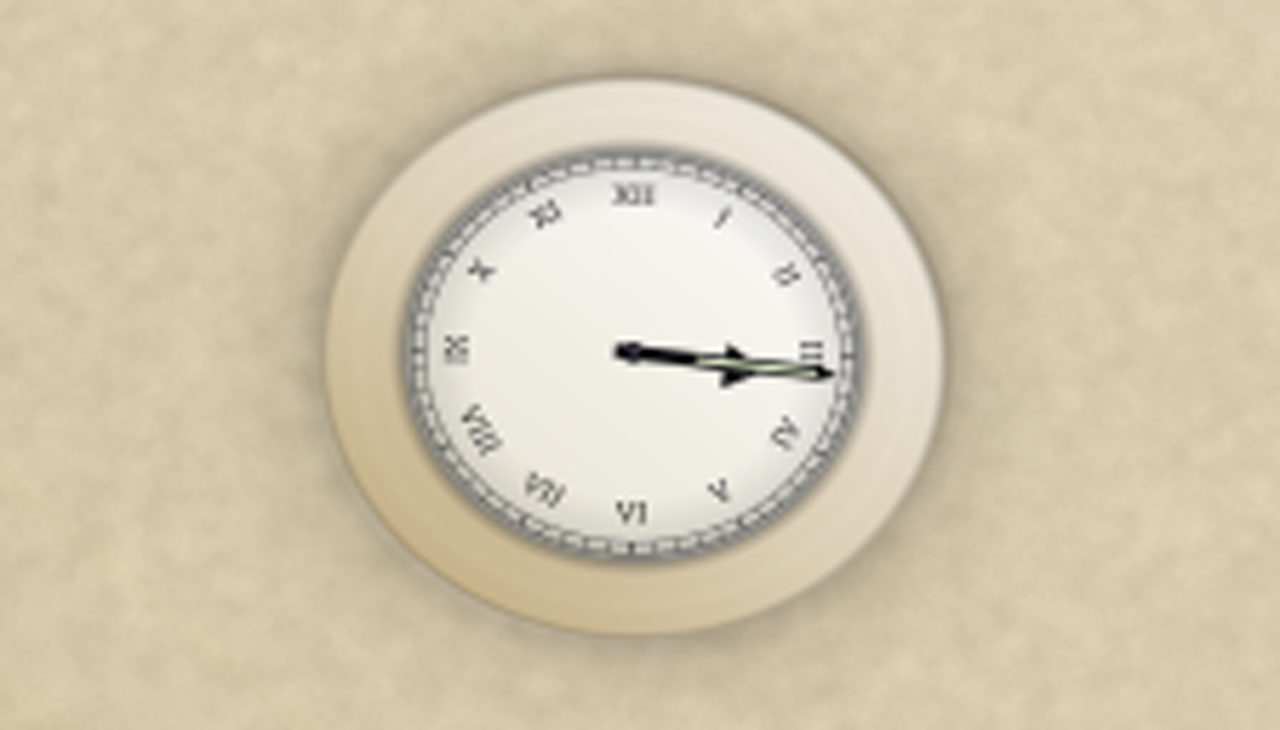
3h16
